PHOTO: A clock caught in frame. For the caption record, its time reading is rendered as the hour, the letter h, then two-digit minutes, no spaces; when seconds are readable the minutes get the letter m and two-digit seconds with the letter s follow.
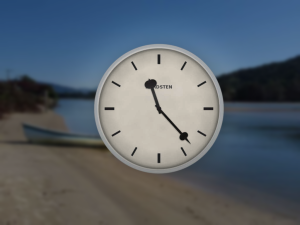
11h23
